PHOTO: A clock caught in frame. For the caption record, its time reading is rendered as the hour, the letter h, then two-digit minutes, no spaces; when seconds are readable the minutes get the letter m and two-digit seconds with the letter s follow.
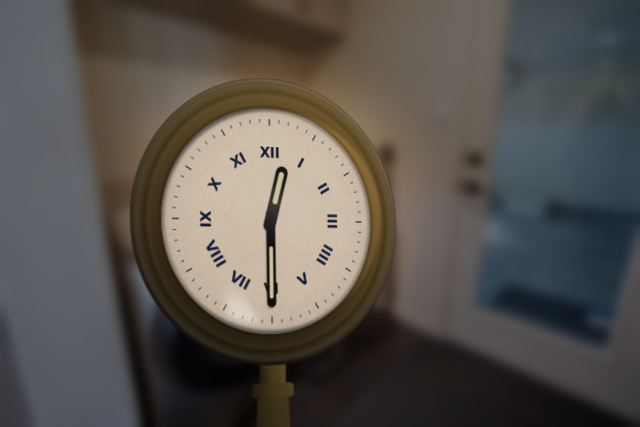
12h30
